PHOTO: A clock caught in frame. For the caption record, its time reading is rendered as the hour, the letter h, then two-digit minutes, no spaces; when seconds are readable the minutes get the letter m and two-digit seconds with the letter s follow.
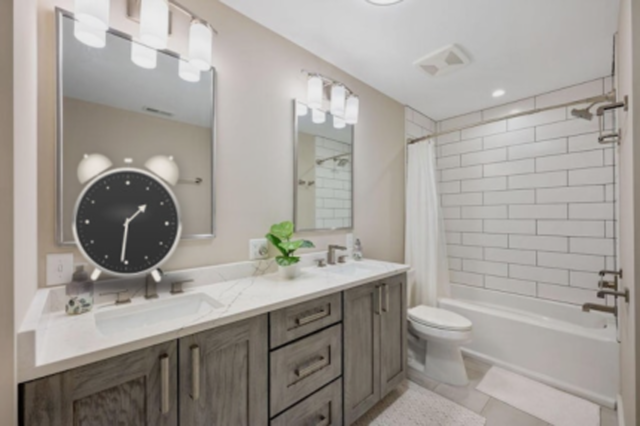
1h31
